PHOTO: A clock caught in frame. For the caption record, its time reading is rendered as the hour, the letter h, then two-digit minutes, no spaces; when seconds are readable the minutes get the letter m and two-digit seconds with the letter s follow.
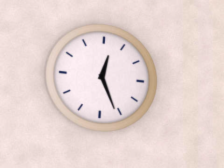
12h26
